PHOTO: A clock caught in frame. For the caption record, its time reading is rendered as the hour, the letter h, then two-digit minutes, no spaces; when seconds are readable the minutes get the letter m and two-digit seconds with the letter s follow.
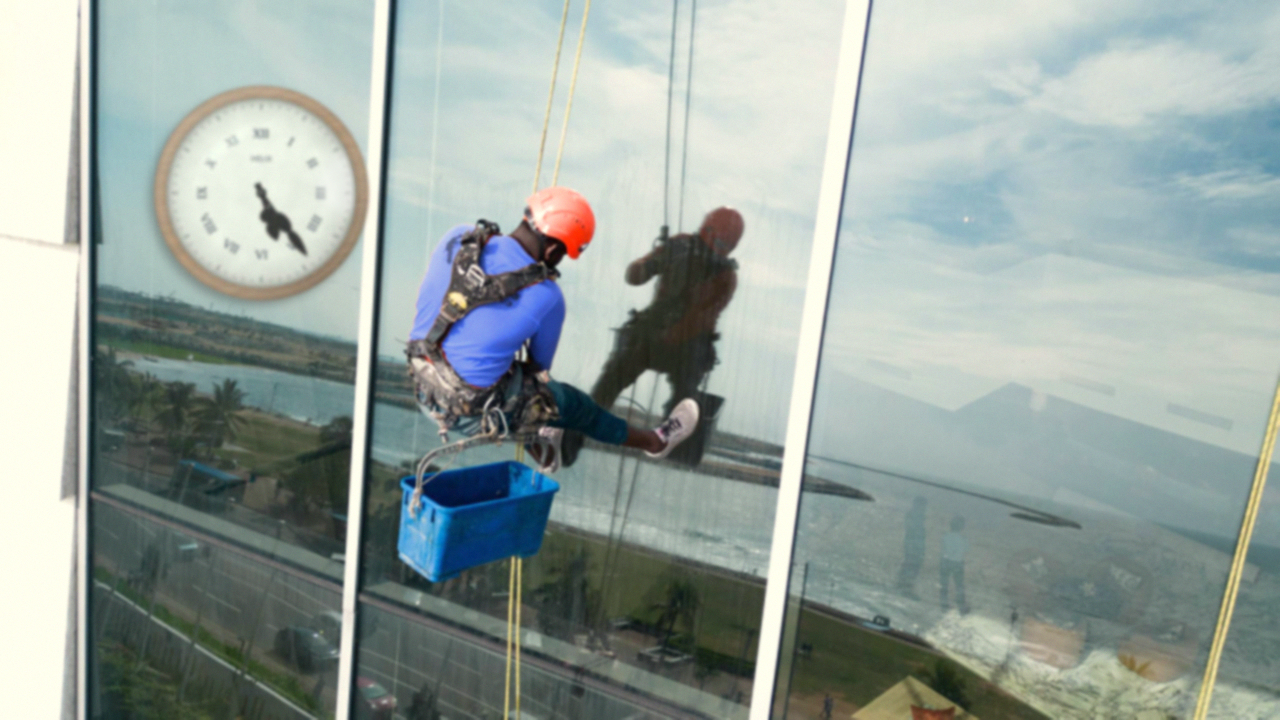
5h24
